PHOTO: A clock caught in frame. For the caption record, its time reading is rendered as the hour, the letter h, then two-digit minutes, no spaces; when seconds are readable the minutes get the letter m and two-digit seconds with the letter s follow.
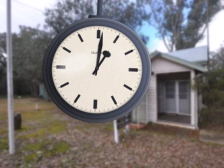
1h01
